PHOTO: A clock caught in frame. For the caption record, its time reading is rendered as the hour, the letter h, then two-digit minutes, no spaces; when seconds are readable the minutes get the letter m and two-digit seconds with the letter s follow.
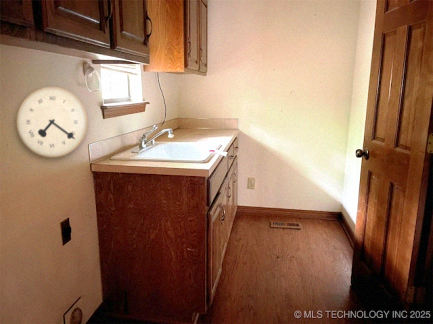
7h21
